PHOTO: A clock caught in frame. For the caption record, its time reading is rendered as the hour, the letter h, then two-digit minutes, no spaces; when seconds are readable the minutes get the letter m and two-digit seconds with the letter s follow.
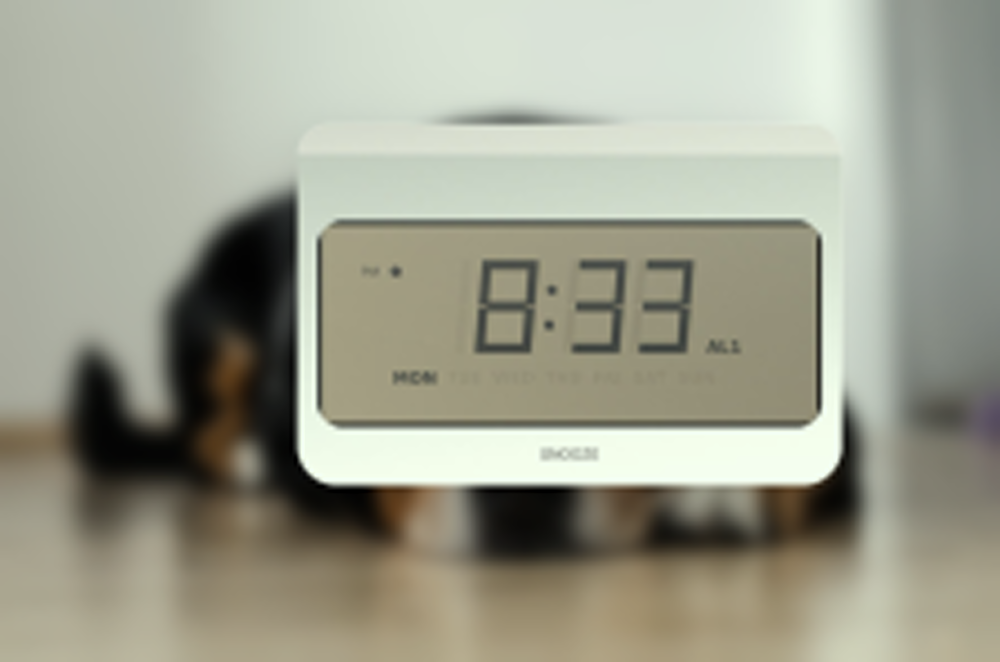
8h33
